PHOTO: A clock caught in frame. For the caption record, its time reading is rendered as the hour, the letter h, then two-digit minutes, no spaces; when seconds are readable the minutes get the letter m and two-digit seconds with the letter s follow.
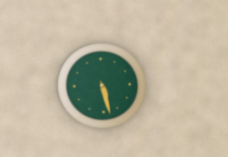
5h28
